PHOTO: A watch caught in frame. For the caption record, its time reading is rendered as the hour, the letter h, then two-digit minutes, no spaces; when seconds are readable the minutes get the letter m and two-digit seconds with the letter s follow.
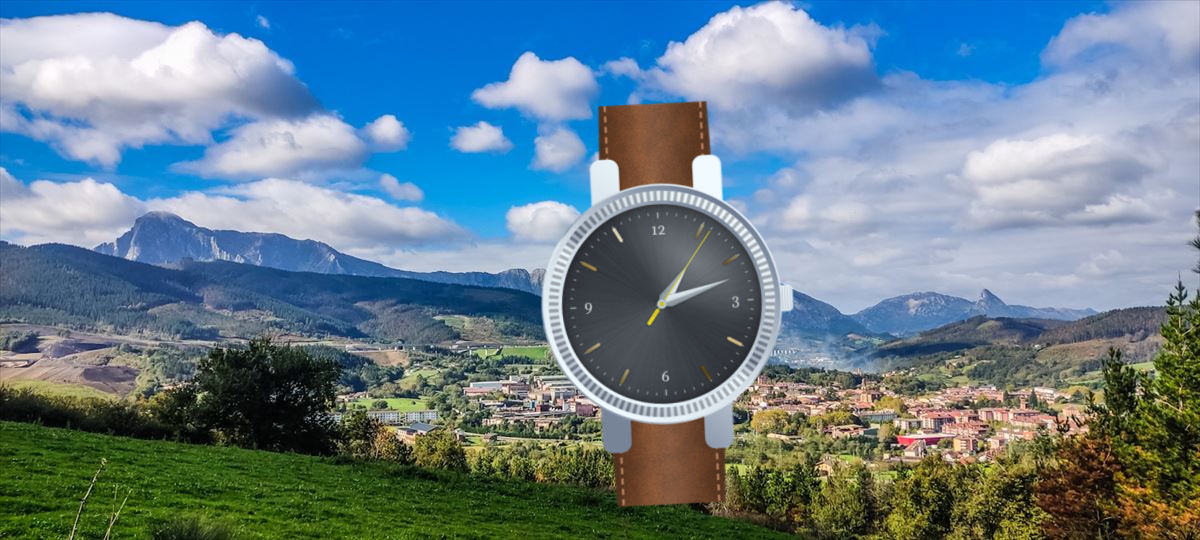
1h12m06s
